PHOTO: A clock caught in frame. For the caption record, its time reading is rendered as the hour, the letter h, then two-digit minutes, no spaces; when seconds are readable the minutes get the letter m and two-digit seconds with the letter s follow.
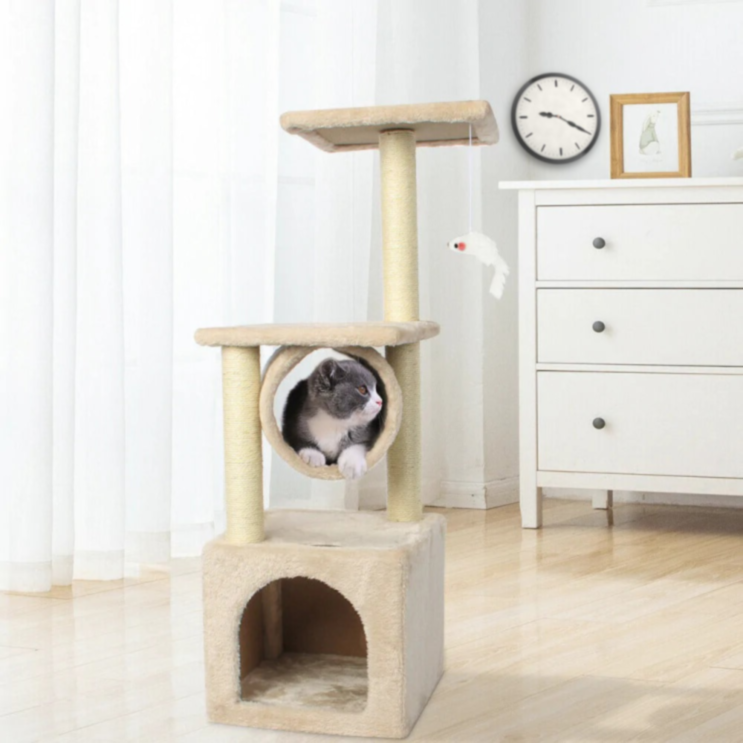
9h20
